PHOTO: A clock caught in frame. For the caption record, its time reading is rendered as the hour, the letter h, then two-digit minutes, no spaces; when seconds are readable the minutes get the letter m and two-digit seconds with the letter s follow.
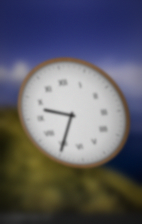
9h35
